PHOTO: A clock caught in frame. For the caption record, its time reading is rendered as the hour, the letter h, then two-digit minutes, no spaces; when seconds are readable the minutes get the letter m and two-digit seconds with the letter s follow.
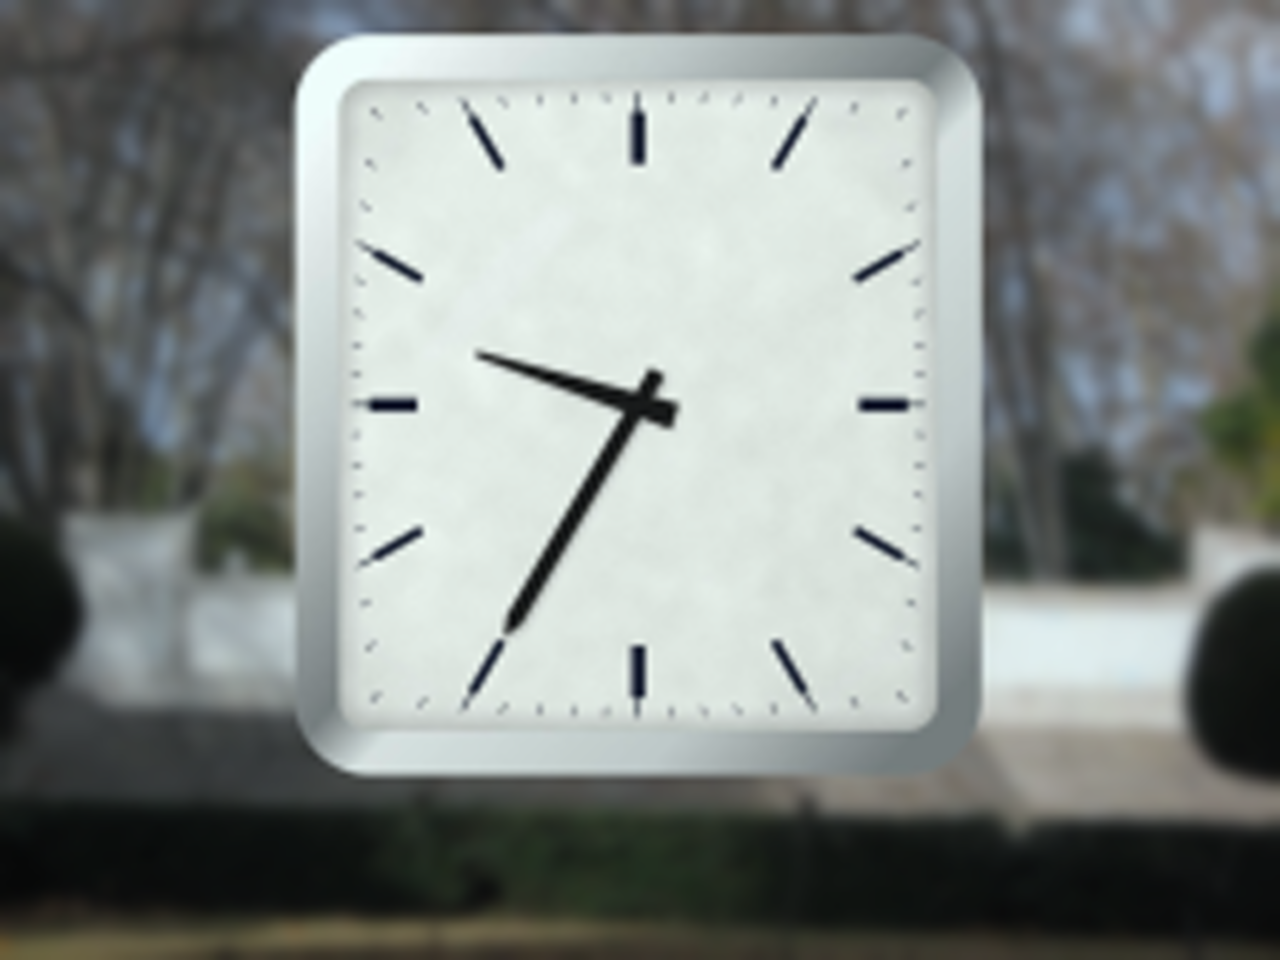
9h35
